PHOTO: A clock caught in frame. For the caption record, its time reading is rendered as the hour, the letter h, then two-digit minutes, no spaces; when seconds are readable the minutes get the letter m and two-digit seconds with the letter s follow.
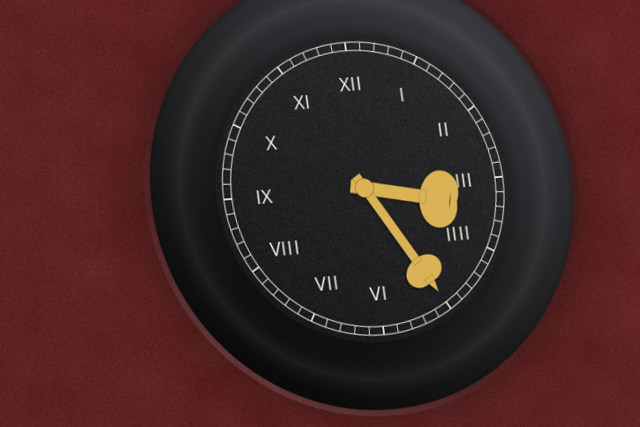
3h25
